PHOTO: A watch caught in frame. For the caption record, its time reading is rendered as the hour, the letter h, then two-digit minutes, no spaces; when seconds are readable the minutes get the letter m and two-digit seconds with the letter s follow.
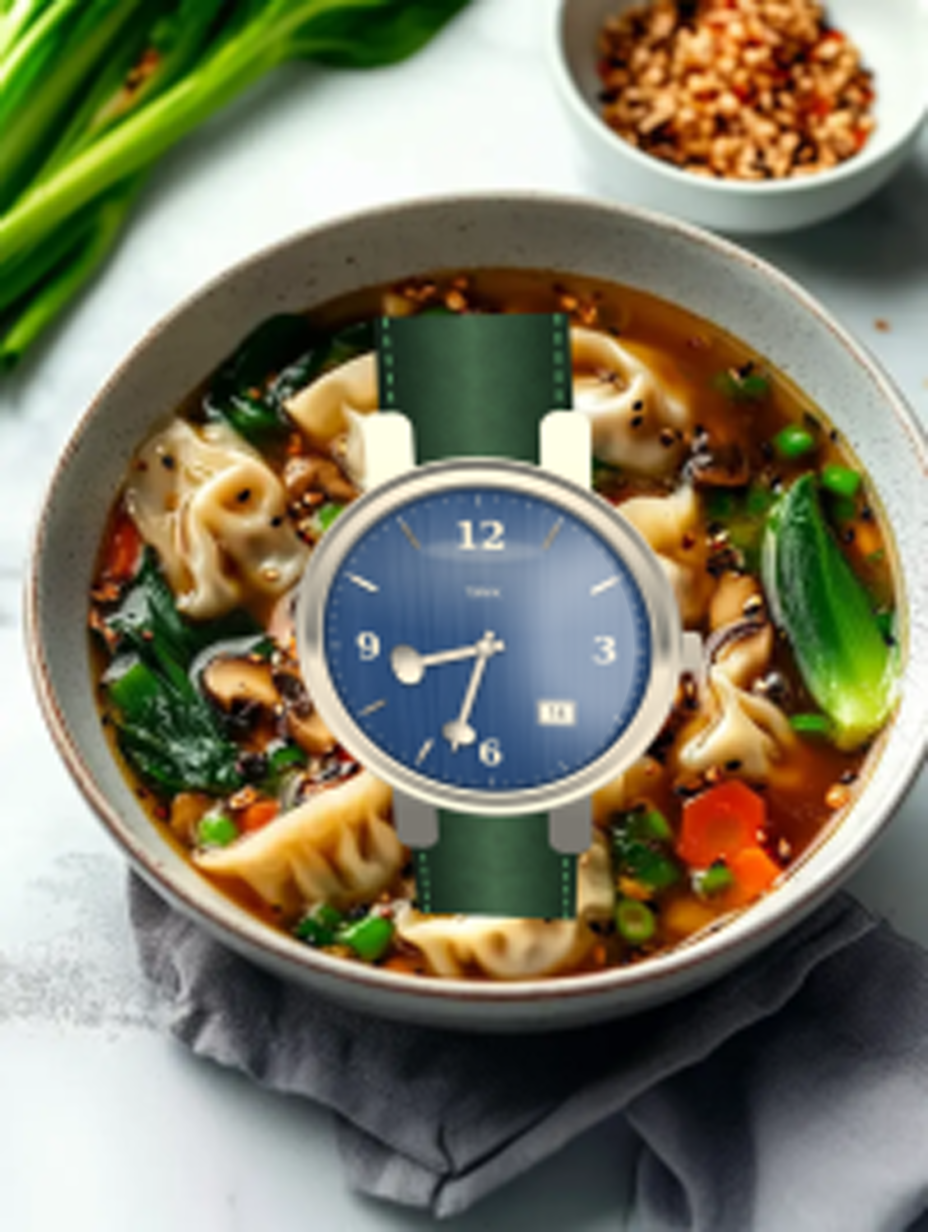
8h33
